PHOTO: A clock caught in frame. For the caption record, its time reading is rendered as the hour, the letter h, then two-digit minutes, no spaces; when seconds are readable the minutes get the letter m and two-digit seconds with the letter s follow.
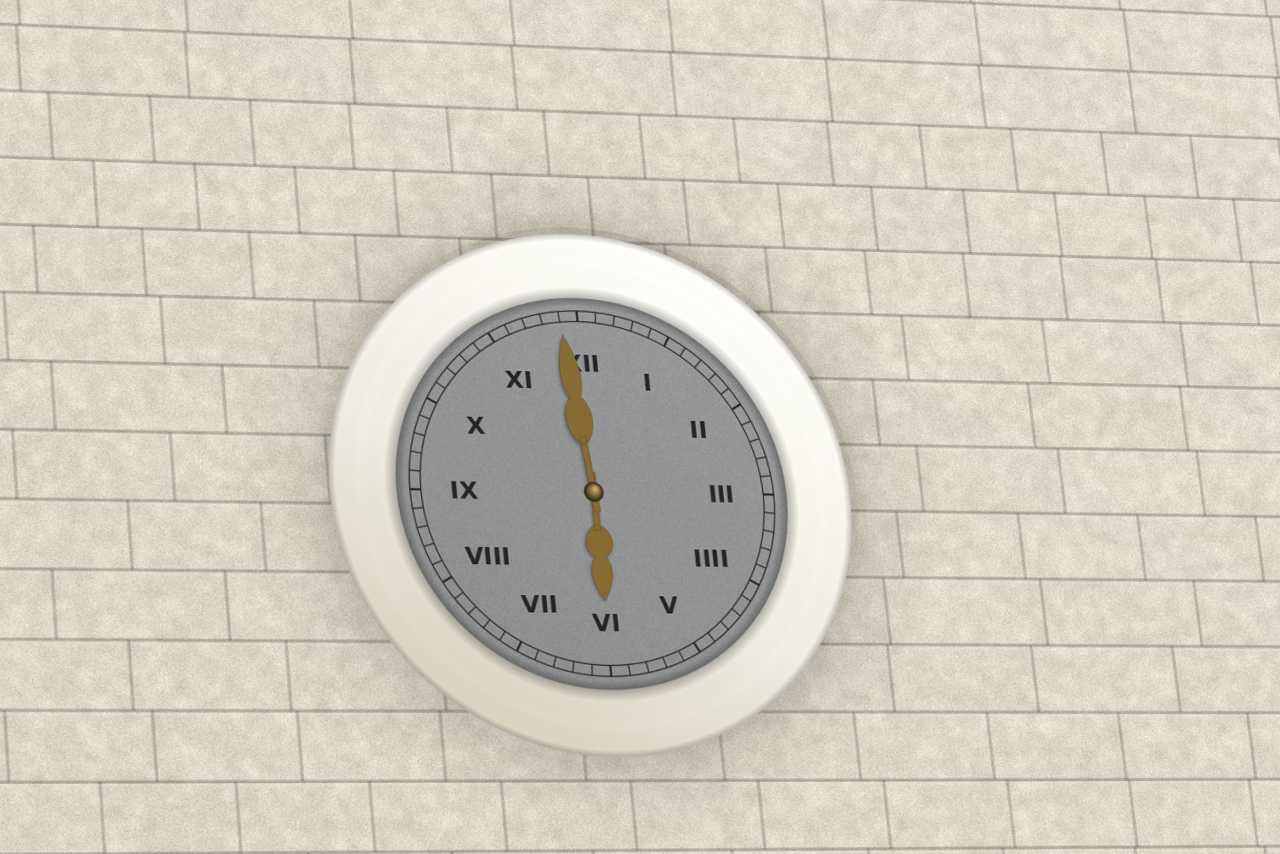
5h59
